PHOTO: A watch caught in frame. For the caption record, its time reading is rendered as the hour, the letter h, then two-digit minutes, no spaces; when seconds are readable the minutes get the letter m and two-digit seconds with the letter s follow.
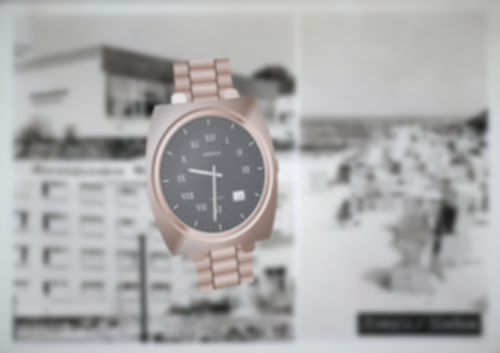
9h31
